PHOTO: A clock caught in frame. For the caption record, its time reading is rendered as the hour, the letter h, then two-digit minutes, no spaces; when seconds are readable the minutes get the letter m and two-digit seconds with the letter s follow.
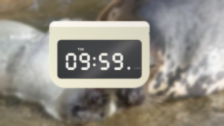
9h59
